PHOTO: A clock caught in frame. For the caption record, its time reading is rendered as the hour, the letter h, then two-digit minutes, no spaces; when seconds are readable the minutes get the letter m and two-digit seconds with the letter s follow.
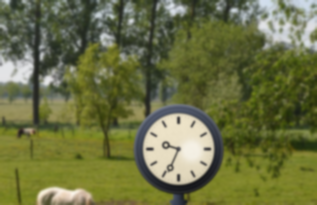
9h34
